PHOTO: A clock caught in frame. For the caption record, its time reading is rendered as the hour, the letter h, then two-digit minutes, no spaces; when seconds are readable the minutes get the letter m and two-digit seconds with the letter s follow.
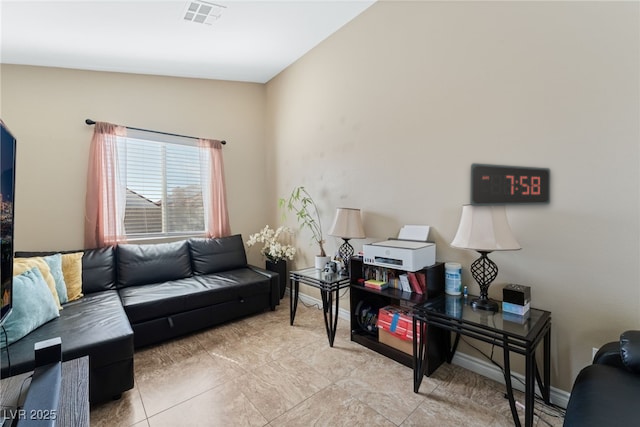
7h58
